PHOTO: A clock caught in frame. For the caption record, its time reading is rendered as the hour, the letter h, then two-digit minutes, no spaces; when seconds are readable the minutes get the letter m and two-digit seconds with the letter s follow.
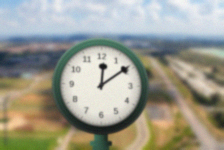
12h09
